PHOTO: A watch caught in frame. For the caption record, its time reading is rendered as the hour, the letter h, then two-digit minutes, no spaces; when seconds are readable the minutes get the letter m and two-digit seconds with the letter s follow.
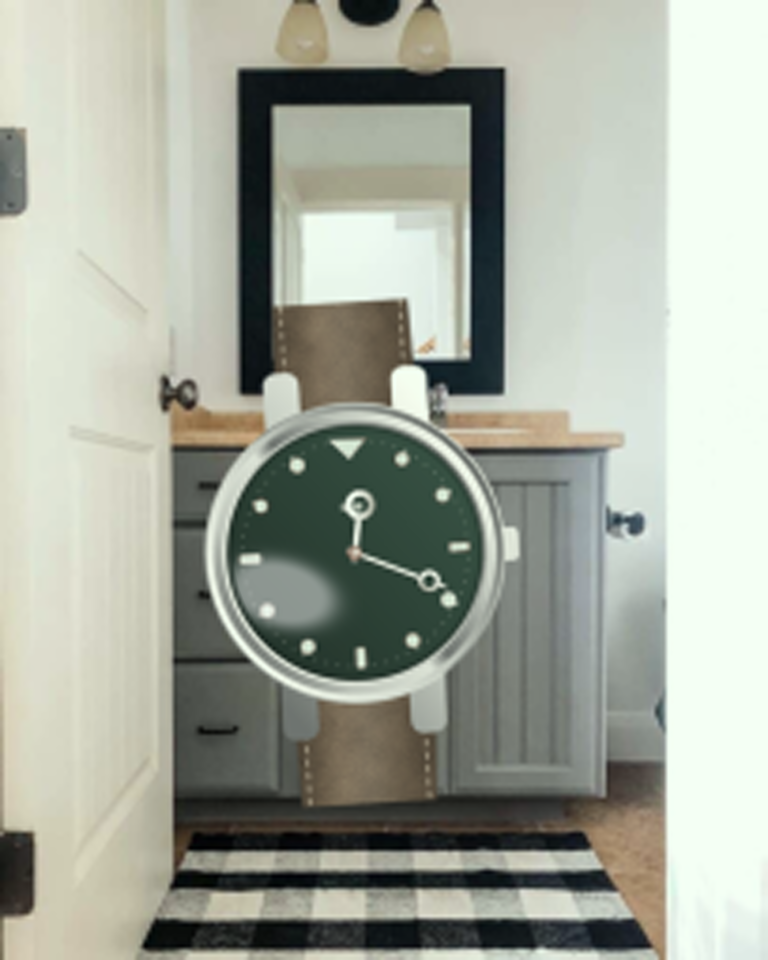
12h19
